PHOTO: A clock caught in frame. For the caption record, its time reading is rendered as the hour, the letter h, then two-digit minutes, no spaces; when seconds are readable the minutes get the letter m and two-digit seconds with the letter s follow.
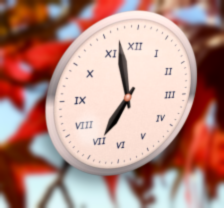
6h57
